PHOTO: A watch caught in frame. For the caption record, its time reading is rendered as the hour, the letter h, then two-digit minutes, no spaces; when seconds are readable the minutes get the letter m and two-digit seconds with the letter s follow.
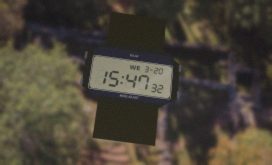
15h47
